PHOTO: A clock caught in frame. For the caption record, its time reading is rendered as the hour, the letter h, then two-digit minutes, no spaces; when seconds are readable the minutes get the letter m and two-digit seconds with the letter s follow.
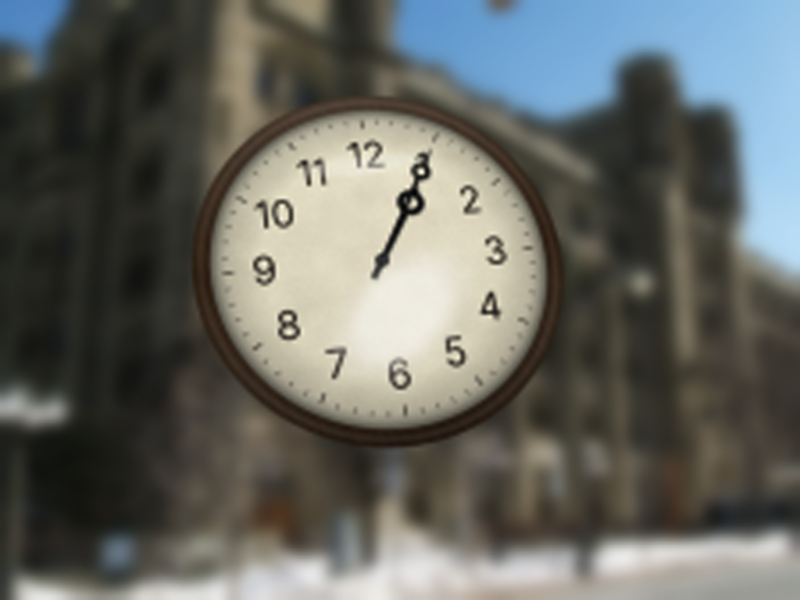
1h05
